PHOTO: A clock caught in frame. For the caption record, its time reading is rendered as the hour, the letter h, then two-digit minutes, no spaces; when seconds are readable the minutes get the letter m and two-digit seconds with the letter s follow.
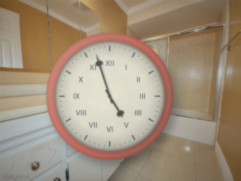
4h57
